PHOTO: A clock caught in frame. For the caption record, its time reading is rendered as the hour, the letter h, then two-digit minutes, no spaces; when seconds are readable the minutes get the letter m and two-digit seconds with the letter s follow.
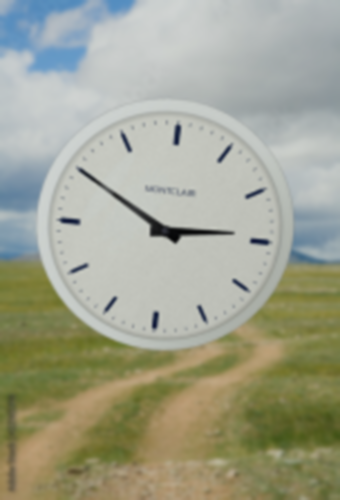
2h50
